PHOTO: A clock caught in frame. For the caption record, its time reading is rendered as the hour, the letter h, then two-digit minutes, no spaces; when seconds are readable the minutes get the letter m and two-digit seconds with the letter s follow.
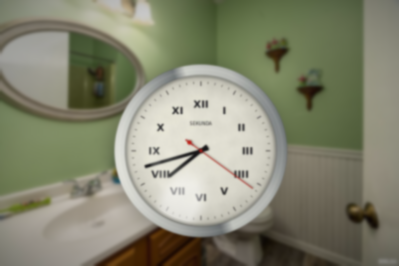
7h42m21s
